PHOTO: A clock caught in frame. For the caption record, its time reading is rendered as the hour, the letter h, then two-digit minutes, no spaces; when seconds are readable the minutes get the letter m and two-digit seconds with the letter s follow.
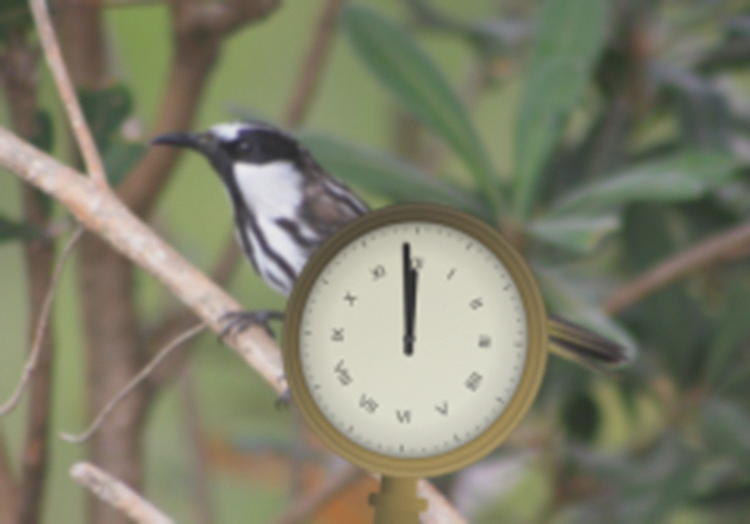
11h59
